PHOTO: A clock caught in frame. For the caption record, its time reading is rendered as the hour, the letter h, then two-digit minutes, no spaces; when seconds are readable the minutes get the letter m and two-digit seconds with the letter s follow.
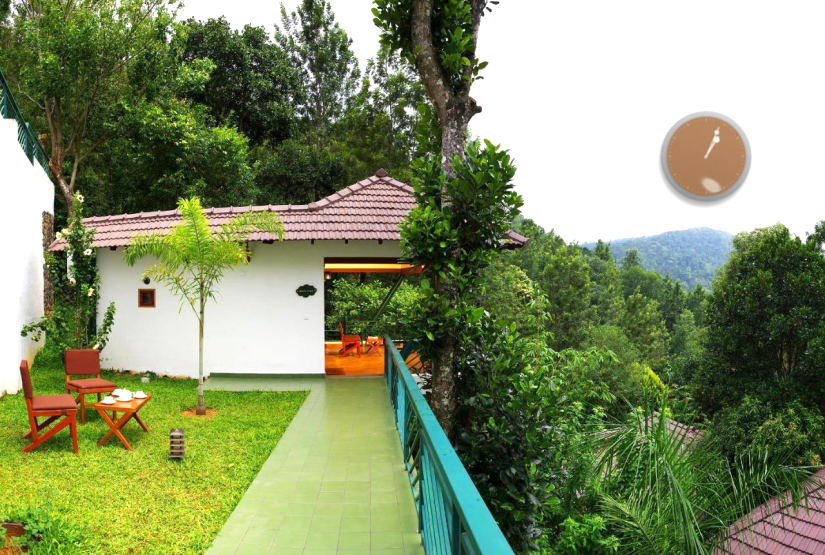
1h04
